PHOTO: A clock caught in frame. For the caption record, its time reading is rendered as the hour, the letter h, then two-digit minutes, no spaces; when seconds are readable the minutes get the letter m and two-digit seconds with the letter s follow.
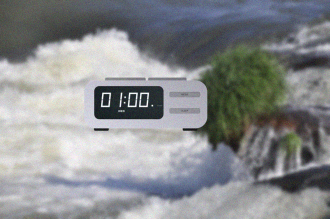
1h00
